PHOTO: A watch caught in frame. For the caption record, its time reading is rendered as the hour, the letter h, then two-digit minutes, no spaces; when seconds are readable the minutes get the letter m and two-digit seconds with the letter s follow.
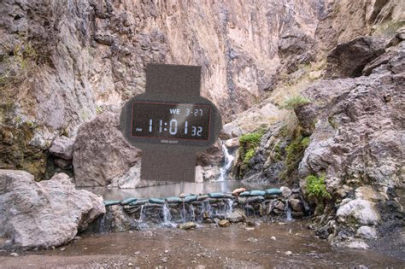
11h01m32s
